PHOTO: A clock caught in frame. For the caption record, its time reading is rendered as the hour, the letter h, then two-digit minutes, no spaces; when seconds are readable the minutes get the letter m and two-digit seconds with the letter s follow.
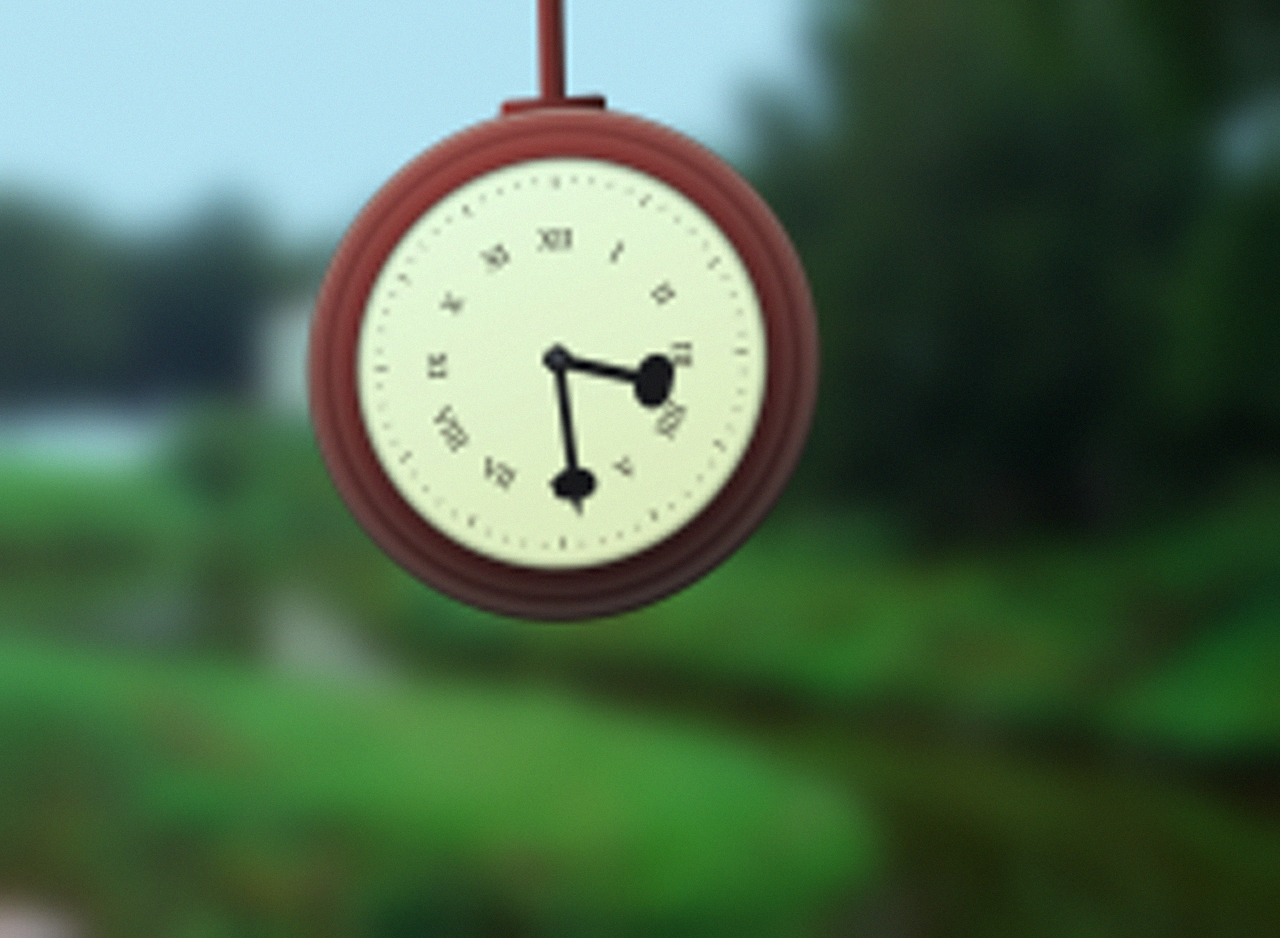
3h29
